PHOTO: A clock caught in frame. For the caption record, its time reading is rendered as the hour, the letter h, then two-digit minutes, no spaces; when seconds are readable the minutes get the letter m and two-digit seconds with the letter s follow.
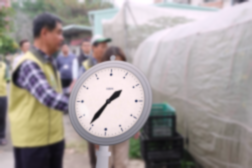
1h36
